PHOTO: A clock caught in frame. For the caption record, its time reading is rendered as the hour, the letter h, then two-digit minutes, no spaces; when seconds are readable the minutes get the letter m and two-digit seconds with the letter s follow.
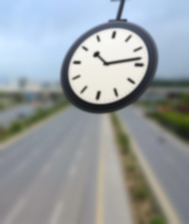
10h13
